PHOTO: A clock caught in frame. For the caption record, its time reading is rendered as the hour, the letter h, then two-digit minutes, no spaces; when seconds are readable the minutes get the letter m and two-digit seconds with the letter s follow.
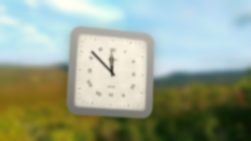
11h52
